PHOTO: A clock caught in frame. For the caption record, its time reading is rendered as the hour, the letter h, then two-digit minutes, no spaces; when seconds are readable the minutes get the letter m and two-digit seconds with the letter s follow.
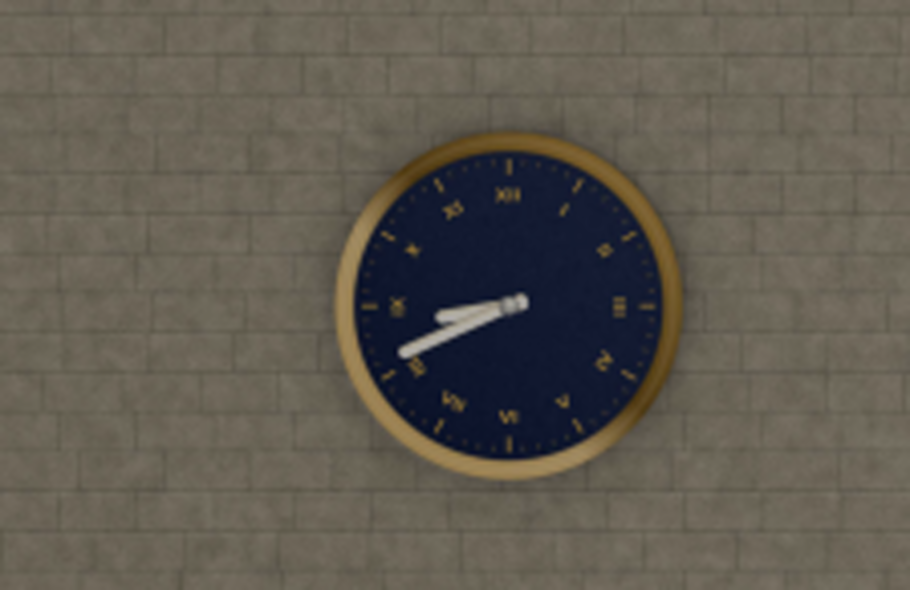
8h41
